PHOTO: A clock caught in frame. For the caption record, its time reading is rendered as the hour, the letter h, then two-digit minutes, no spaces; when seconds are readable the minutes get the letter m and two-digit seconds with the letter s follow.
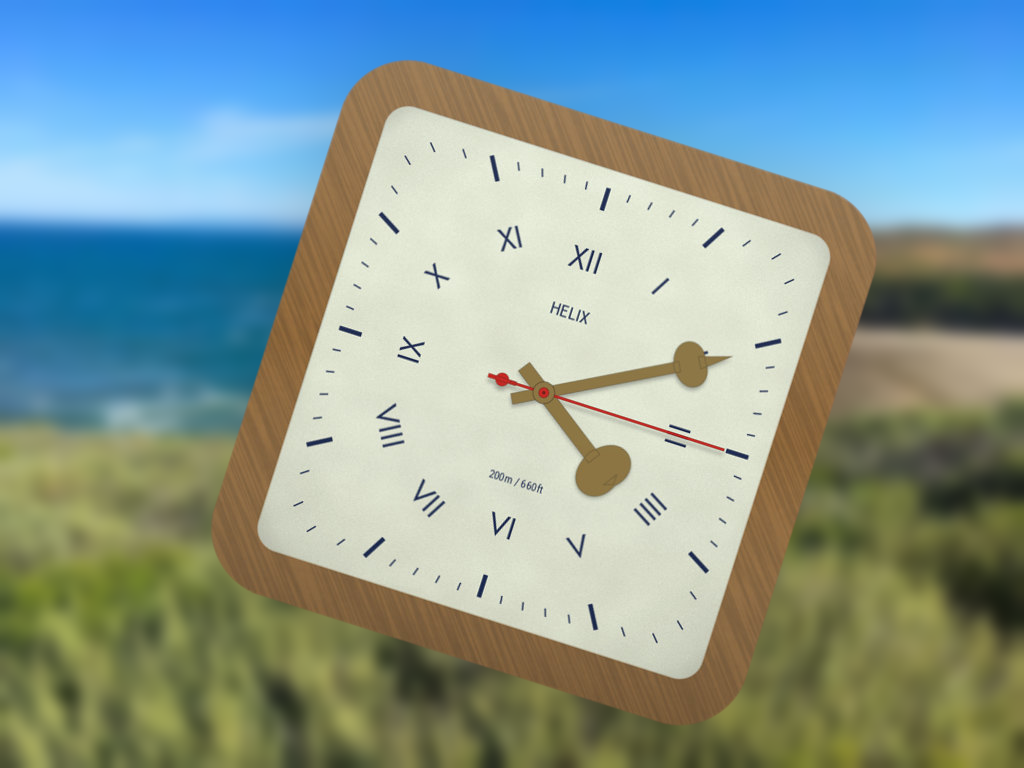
4h10m15s
